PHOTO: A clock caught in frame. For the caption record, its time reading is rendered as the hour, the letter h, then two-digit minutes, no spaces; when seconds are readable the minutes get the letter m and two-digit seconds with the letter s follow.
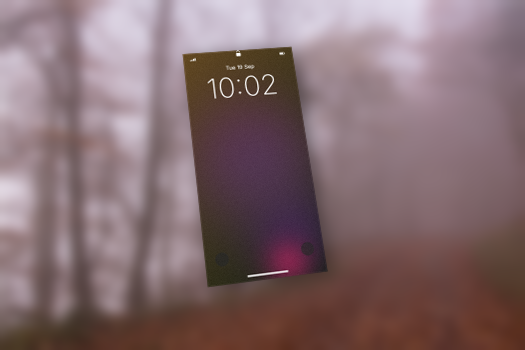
10h02
